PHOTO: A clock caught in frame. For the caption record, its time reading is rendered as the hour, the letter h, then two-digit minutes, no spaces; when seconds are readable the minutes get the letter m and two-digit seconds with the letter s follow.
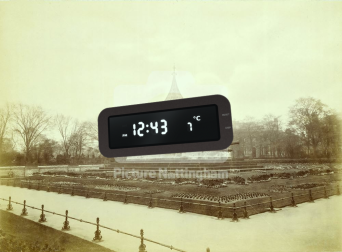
12h43
